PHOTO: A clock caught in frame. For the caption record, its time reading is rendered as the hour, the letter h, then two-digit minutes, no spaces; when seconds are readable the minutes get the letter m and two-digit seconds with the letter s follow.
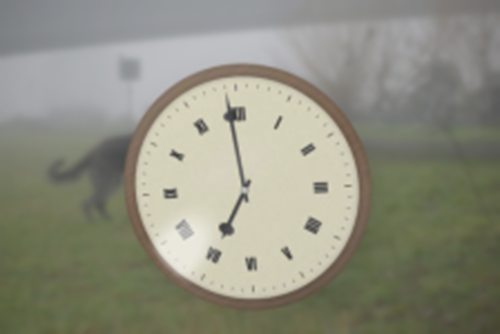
6h59
